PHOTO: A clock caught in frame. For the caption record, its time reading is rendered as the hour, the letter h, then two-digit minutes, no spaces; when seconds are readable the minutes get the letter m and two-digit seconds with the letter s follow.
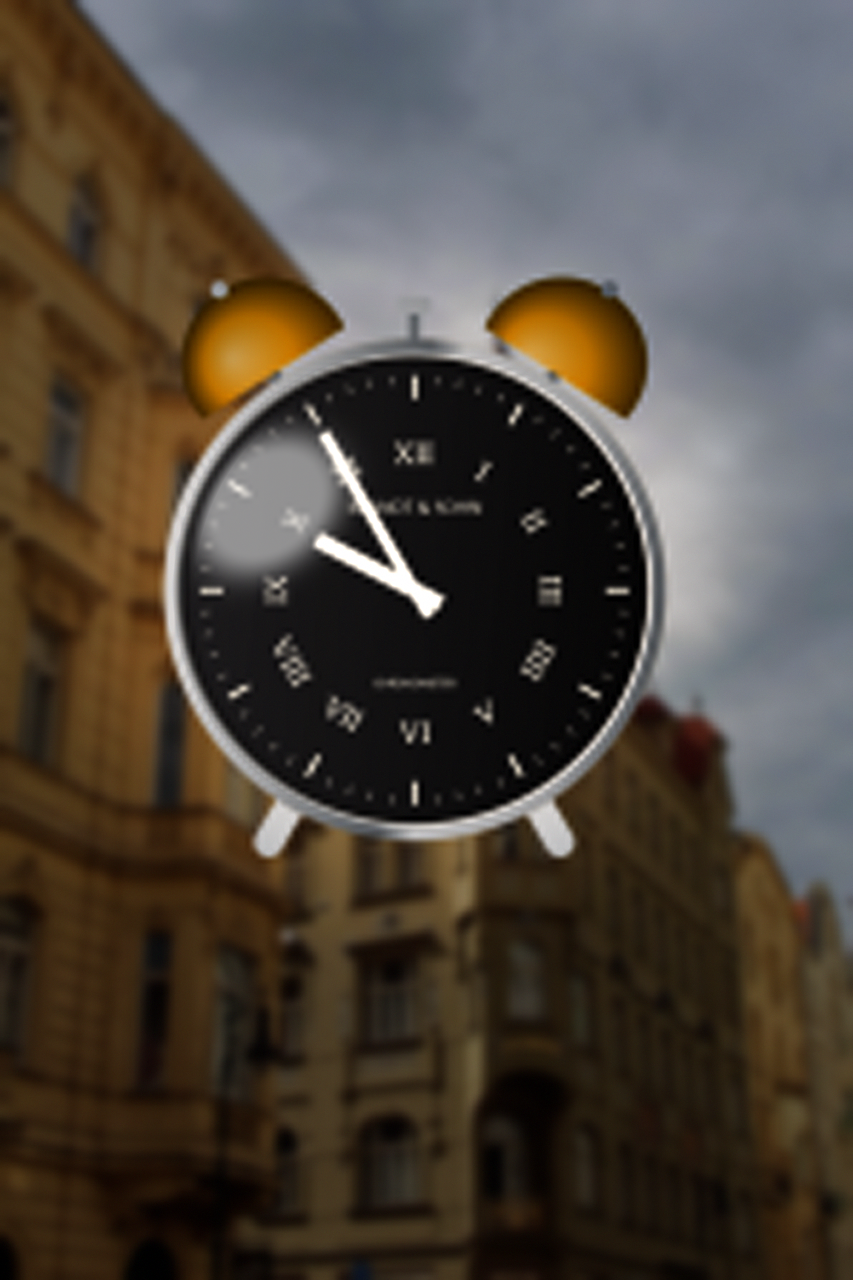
9h55
